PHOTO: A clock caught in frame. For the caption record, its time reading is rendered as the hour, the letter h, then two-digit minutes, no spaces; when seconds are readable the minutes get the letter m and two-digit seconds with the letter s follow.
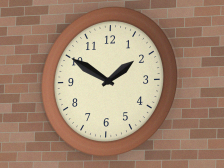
1h50
